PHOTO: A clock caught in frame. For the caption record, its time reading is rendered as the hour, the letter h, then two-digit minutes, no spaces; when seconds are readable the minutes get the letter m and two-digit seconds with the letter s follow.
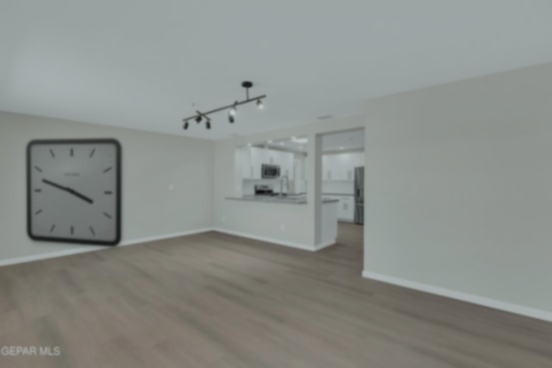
3h48
